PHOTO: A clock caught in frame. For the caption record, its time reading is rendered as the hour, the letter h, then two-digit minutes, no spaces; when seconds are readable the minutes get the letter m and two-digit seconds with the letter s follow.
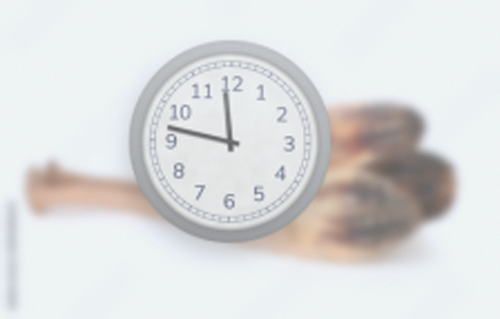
11h47
